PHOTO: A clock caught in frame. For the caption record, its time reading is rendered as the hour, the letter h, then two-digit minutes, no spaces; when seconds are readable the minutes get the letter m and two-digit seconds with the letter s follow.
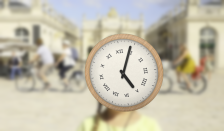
5h04
